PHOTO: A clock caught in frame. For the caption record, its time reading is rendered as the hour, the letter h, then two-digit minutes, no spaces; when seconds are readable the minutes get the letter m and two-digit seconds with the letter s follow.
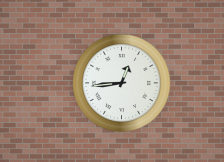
12h44
